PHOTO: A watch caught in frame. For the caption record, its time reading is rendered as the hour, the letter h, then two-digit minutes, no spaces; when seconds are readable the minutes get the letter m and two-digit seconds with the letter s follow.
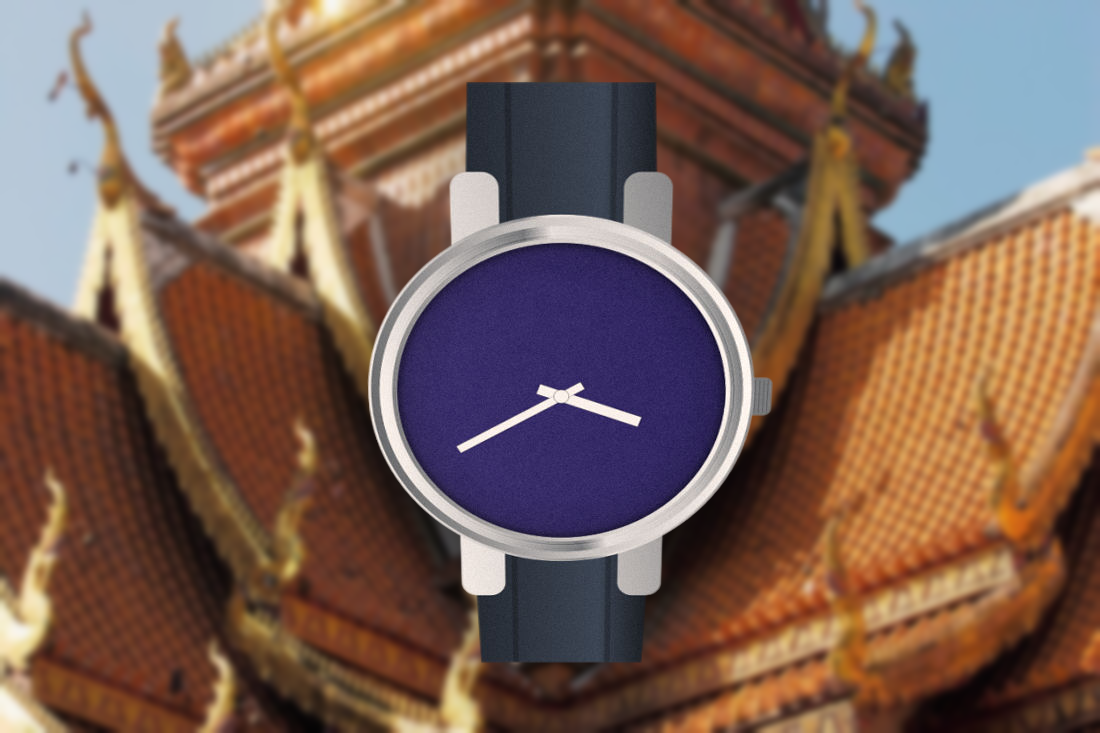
3h40
